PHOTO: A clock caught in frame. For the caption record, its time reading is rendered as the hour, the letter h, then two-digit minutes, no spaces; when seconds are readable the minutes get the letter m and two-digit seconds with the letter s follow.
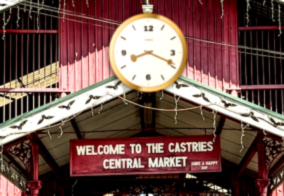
8h19
